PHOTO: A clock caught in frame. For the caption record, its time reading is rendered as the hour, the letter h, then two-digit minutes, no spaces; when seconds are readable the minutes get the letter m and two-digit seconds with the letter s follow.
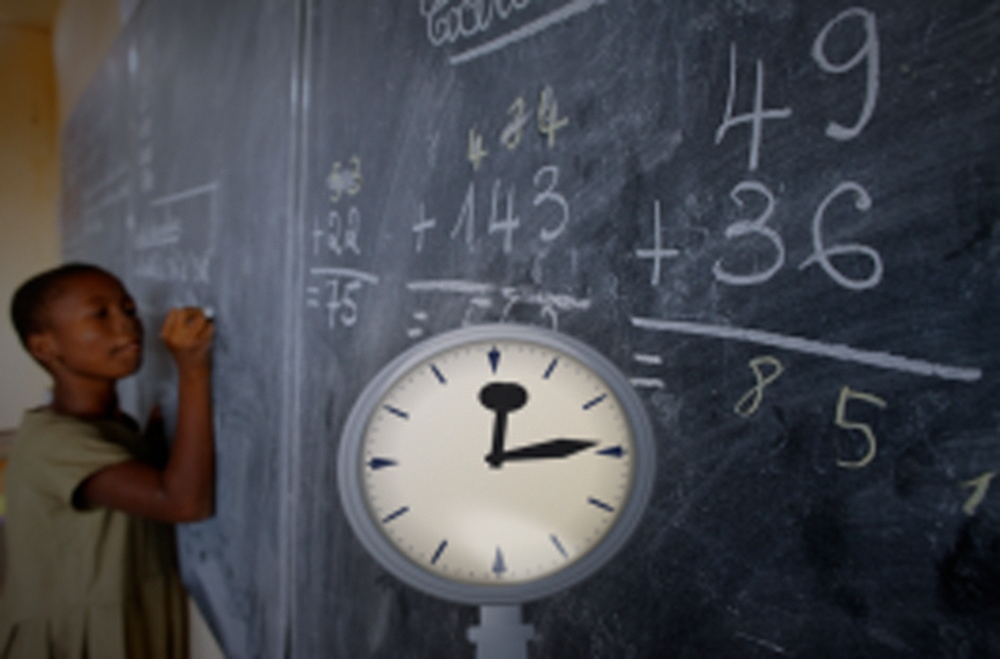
12h14
